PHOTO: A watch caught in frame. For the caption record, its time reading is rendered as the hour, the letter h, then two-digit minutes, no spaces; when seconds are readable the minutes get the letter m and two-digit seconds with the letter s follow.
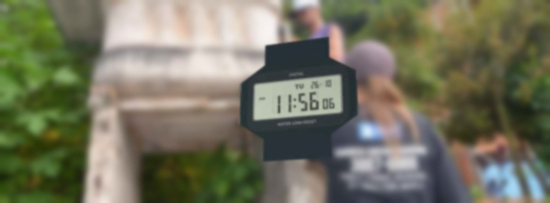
11h56
